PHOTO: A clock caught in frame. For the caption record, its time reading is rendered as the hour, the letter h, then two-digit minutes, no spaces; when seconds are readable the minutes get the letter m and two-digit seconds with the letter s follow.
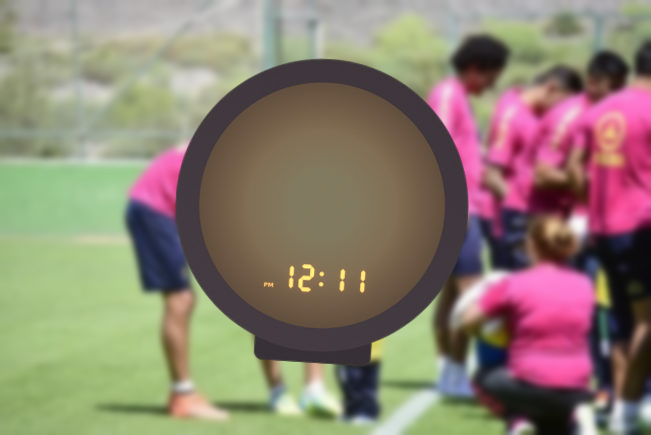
12h11
